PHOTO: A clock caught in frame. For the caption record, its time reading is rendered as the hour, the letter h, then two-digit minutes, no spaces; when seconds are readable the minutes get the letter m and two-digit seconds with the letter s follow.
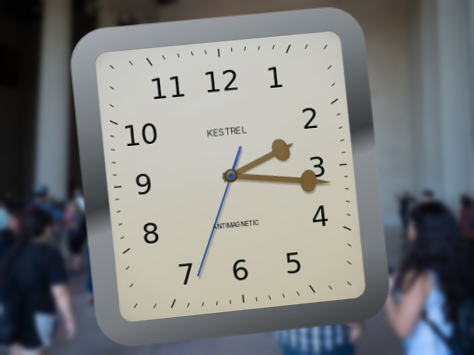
2h16m34s
